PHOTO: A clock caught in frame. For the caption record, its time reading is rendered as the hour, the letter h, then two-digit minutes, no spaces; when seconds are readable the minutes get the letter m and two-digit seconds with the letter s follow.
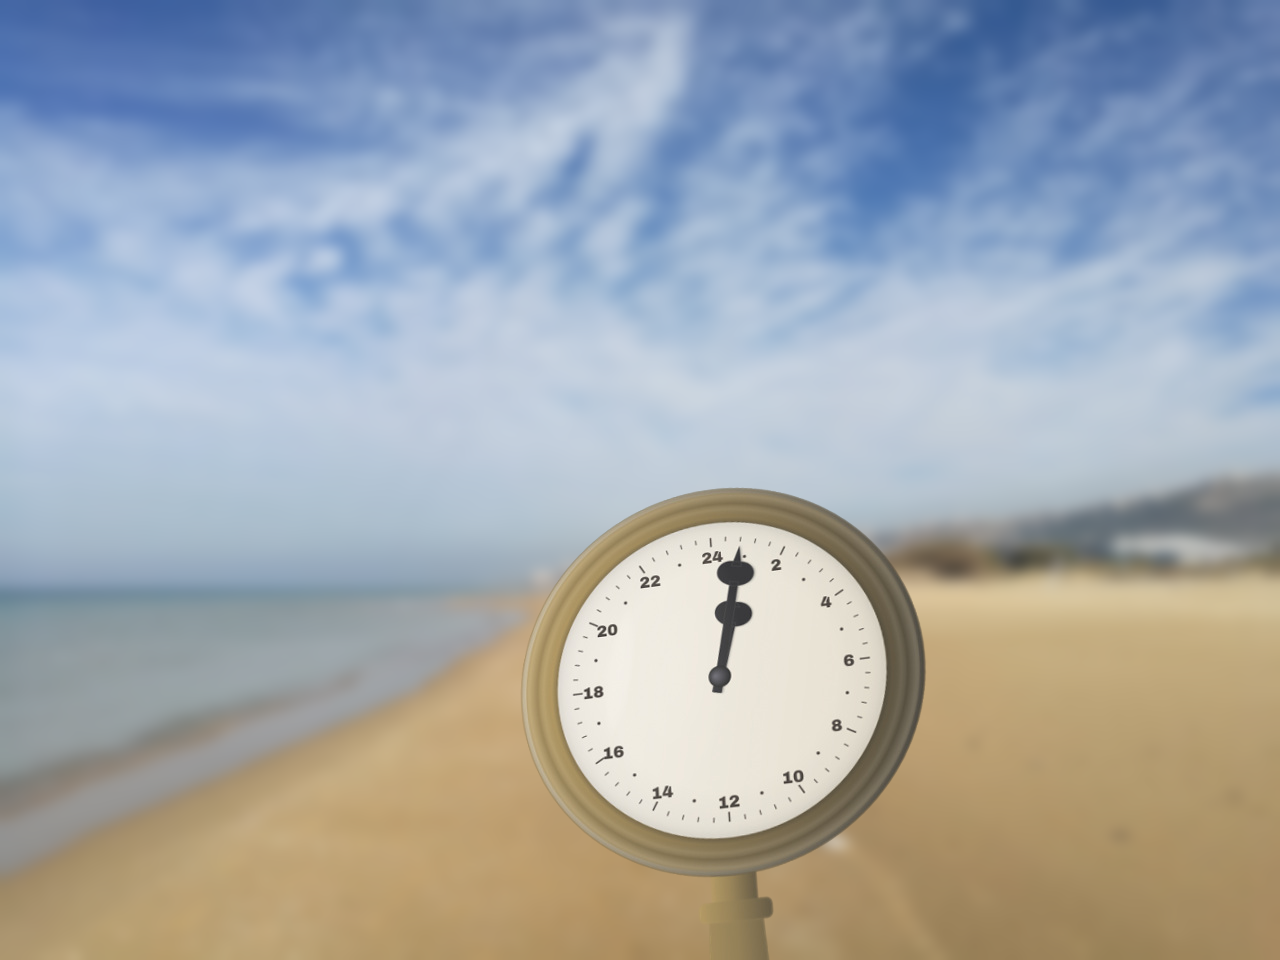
1h02
